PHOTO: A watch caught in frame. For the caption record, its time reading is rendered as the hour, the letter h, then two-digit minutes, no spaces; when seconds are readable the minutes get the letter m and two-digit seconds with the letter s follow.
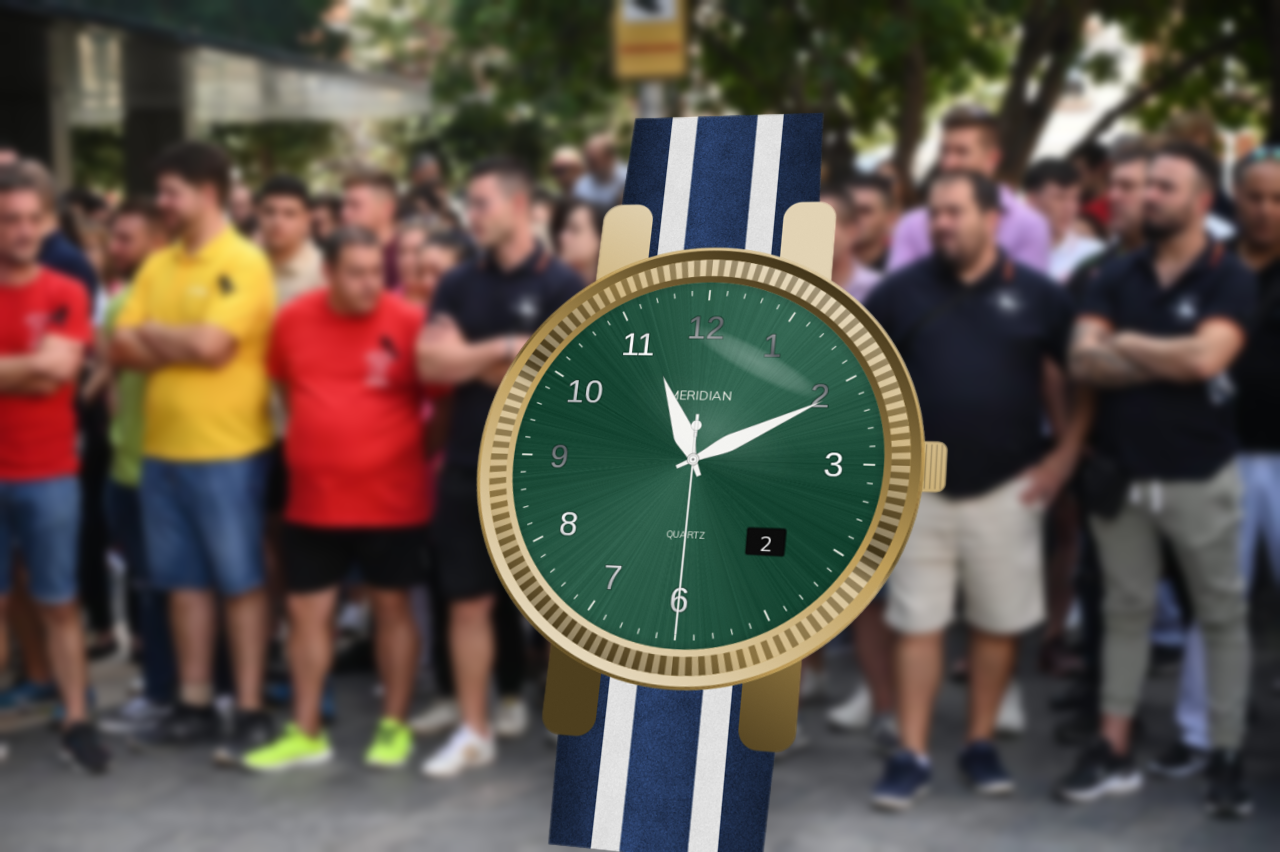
11h10m30s
